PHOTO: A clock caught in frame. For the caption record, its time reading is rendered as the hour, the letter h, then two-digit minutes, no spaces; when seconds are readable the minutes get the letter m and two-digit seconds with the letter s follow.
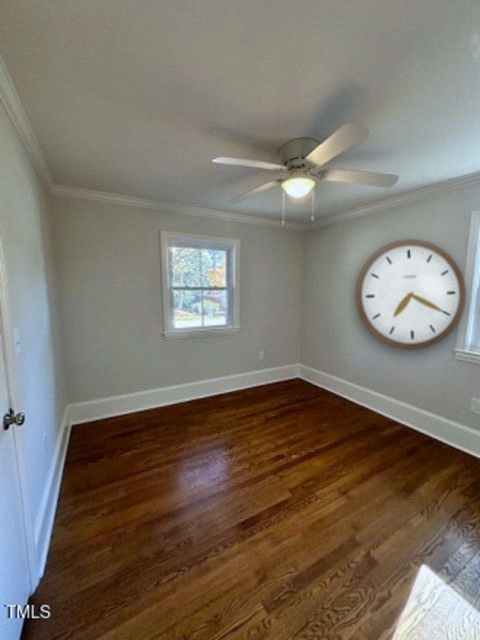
7h20
